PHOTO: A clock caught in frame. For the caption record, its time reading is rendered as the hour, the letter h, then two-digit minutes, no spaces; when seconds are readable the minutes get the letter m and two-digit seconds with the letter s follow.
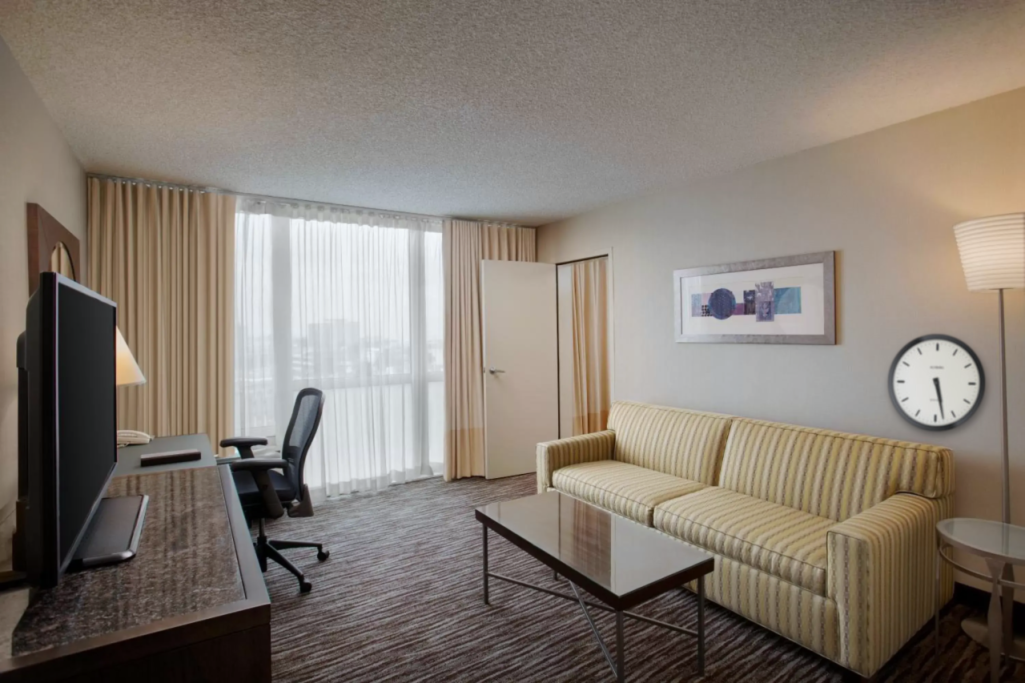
5h28
